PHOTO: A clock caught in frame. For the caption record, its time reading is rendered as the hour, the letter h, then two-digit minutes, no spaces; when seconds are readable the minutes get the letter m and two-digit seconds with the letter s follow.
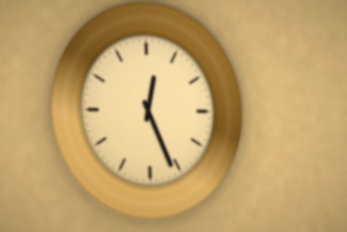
12h26
